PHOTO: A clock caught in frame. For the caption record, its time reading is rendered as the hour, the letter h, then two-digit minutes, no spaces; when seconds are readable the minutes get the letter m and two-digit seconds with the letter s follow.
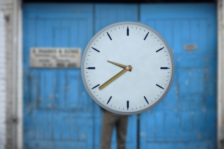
9h39
